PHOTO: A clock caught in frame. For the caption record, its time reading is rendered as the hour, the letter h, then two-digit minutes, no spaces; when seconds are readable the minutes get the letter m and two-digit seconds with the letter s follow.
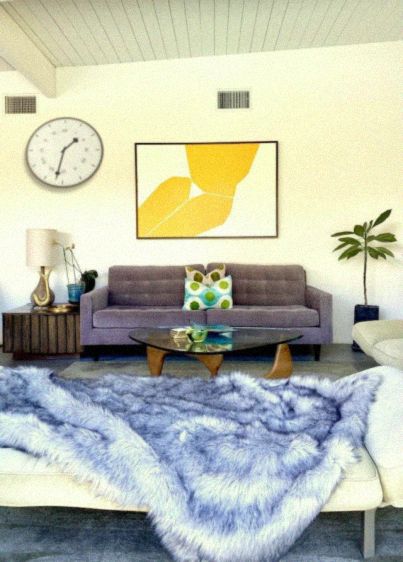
1h32
